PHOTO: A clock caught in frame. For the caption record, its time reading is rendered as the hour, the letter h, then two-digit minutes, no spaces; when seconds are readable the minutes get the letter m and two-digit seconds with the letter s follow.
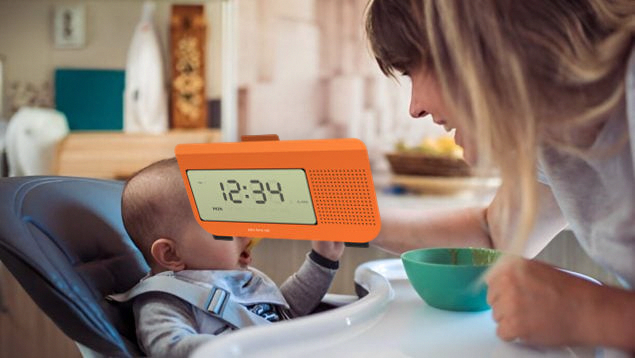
12h34
